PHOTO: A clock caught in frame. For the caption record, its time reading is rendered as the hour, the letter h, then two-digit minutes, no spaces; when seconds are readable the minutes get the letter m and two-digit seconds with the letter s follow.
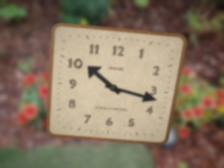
10h17
